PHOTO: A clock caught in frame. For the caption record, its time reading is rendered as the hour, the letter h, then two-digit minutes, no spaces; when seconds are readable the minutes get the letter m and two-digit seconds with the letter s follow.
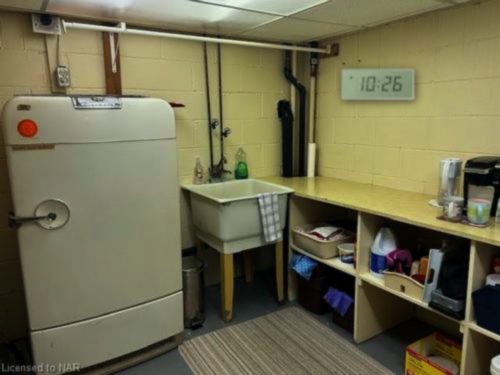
10h26
